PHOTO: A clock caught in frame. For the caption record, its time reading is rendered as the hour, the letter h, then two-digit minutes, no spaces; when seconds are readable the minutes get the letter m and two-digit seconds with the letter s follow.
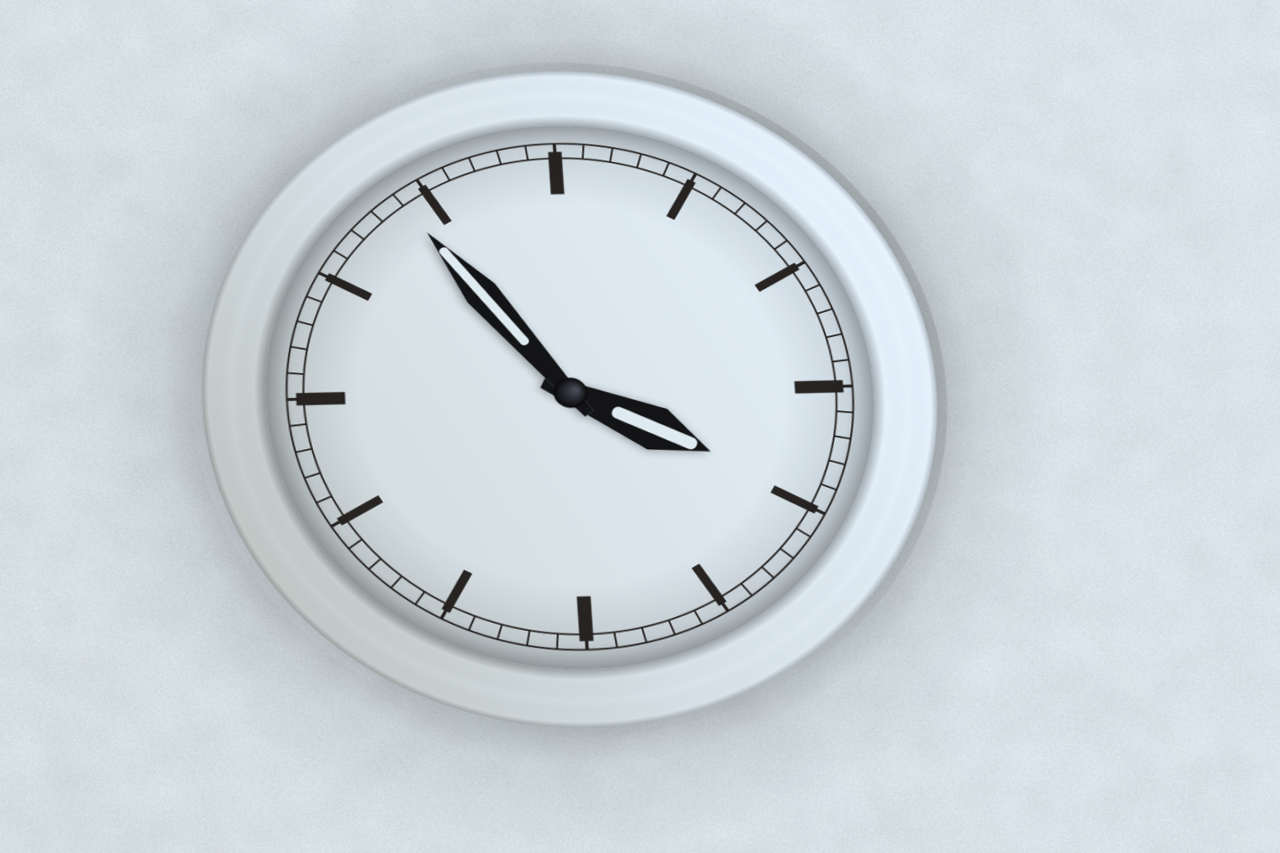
3h54
